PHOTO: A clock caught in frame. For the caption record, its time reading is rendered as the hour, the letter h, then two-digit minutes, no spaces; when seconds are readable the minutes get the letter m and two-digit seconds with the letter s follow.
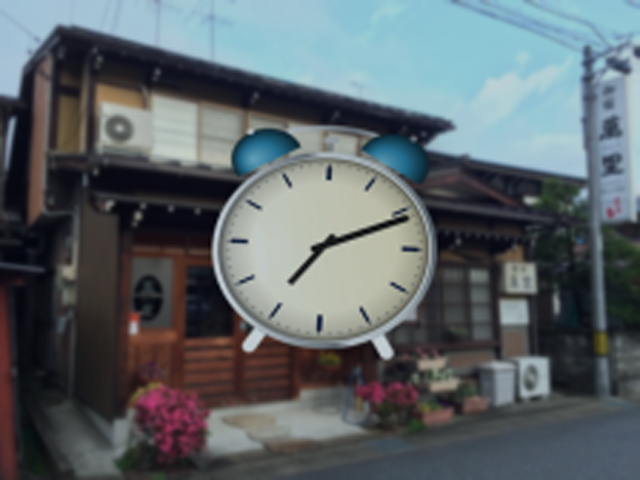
7h11
